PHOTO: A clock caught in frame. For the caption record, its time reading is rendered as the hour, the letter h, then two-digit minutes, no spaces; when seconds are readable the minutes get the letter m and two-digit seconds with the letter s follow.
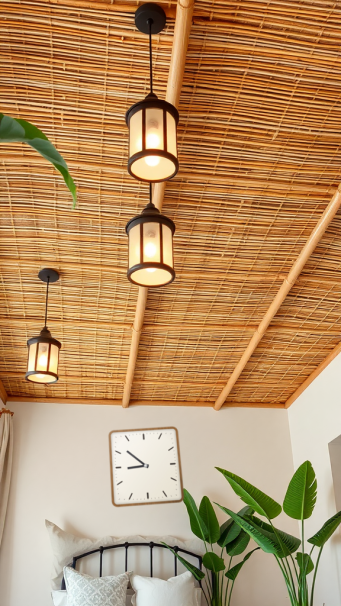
8h52
